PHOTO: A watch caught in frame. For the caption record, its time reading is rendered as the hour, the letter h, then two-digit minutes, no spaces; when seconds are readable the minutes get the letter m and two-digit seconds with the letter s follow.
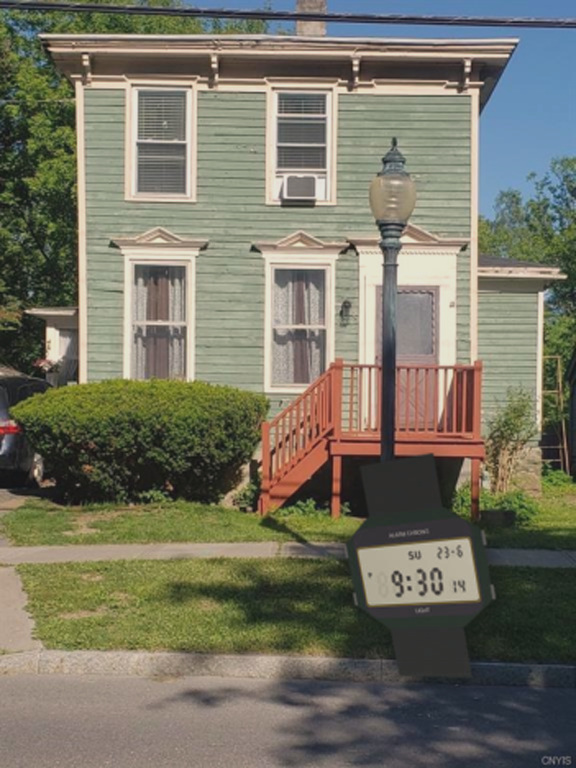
9h30m14s
